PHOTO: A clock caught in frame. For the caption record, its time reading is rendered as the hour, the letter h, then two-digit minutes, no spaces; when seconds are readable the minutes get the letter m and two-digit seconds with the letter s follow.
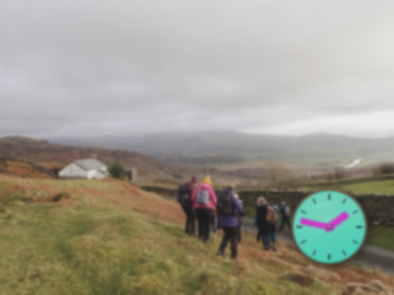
1h47
